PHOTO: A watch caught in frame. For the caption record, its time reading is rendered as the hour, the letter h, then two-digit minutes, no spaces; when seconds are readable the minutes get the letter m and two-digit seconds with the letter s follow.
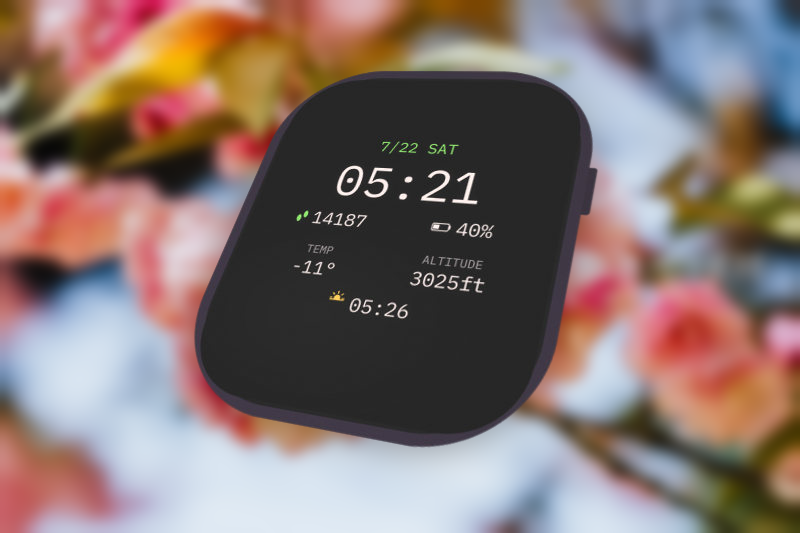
5h21
